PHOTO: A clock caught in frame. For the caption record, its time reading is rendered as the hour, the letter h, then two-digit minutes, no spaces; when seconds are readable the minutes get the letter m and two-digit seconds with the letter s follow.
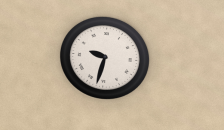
9h32
